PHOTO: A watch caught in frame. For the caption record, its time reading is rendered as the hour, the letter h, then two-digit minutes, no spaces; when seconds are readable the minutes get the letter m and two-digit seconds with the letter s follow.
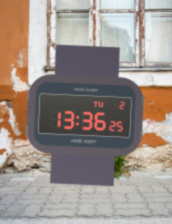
13h36m25s
